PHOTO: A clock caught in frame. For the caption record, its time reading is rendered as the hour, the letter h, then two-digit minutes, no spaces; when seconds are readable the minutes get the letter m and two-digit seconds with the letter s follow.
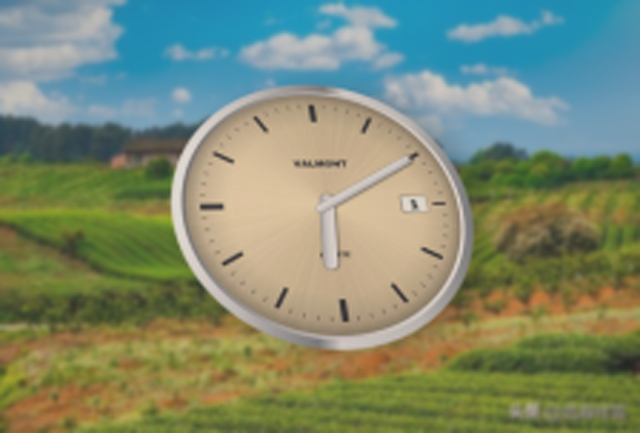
6h10
